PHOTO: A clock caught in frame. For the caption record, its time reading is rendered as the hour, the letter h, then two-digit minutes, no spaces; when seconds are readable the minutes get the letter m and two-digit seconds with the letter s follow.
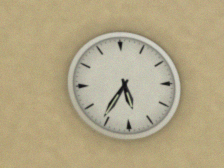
5h36
